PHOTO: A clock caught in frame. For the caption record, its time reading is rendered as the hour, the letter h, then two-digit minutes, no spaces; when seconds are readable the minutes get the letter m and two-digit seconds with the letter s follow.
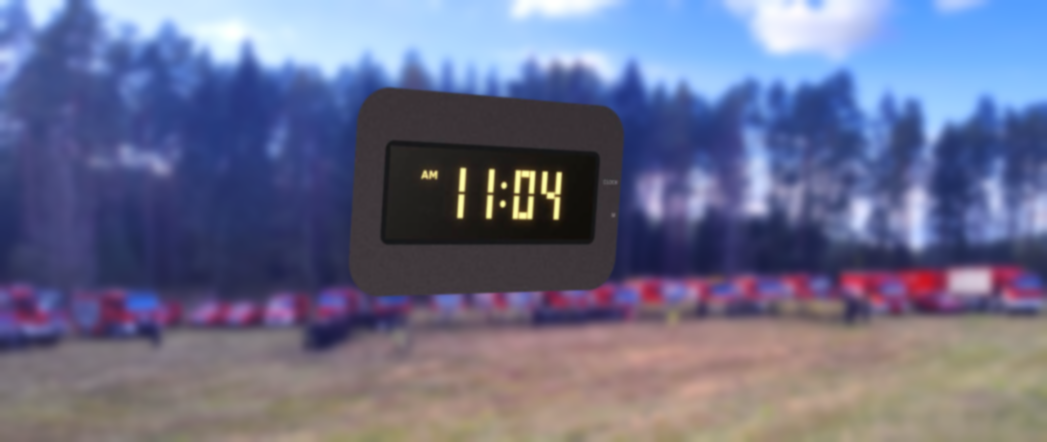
11h04
